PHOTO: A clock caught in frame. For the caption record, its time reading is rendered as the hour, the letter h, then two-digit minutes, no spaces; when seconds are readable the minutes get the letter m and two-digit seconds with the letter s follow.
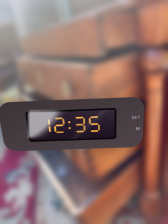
12h35
